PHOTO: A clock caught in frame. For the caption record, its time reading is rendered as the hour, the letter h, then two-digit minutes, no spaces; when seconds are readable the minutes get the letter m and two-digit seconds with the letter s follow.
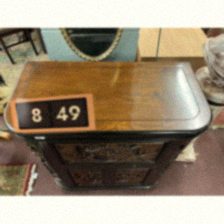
8h49
